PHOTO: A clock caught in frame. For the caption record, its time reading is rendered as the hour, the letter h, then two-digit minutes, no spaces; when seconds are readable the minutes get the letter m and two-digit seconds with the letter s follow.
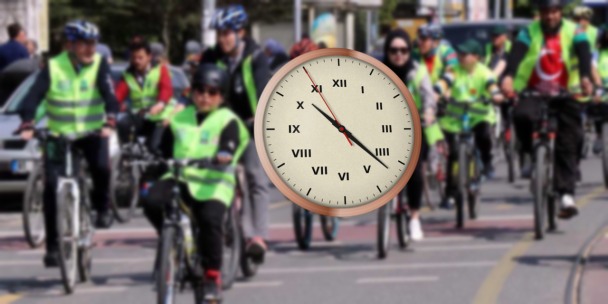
10h21m55s
